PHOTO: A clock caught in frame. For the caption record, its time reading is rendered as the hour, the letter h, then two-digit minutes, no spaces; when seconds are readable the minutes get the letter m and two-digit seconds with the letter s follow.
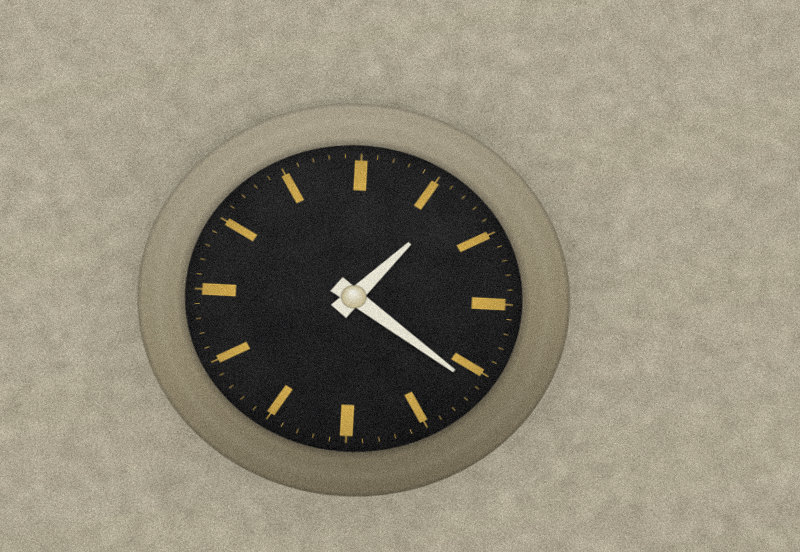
1h21
